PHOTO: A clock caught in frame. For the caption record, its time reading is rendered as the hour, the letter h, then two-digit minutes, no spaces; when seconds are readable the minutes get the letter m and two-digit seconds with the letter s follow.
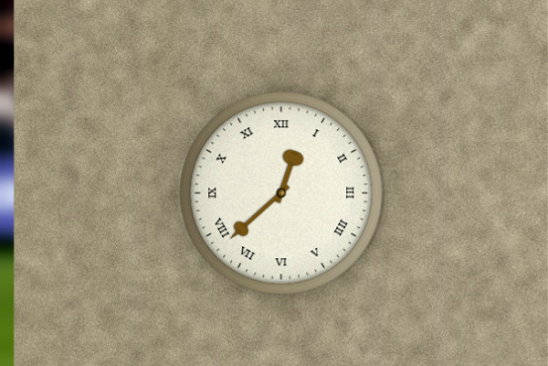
12h38
